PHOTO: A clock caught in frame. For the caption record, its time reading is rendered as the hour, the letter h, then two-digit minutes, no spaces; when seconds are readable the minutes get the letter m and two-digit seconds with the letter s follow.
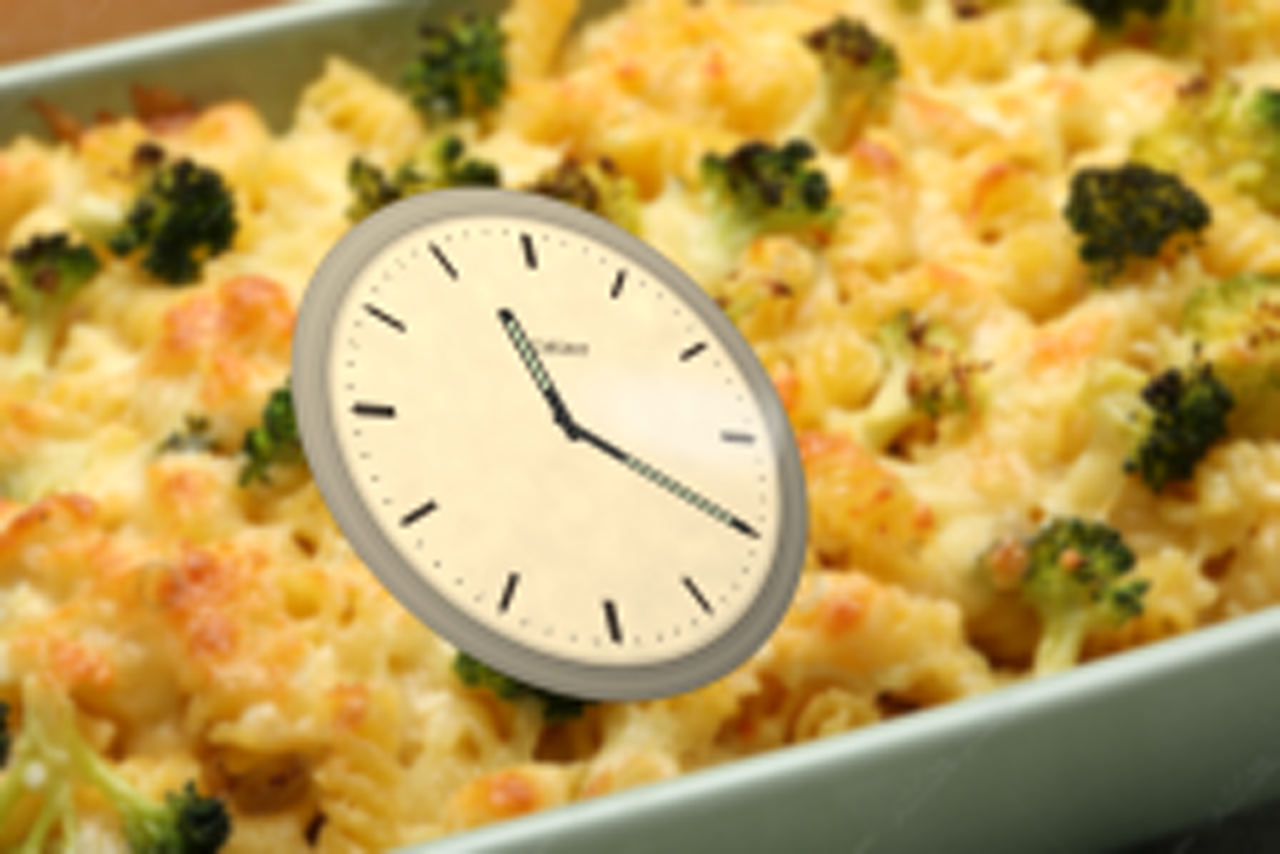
11h20
